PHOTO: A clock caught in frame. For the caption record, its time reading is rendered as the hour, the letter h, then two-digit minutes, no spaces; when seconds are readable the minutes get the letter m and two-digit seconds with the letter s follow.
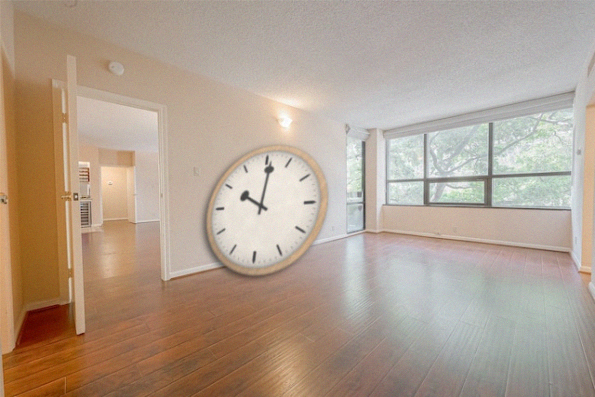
10h01
